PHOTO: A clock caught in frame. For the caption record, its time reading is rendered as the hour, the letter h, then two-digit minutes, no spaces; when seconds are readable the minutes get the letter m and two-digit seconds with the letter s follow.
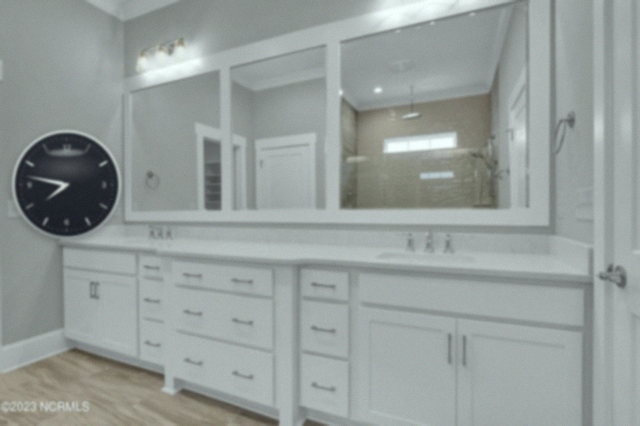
7h47
